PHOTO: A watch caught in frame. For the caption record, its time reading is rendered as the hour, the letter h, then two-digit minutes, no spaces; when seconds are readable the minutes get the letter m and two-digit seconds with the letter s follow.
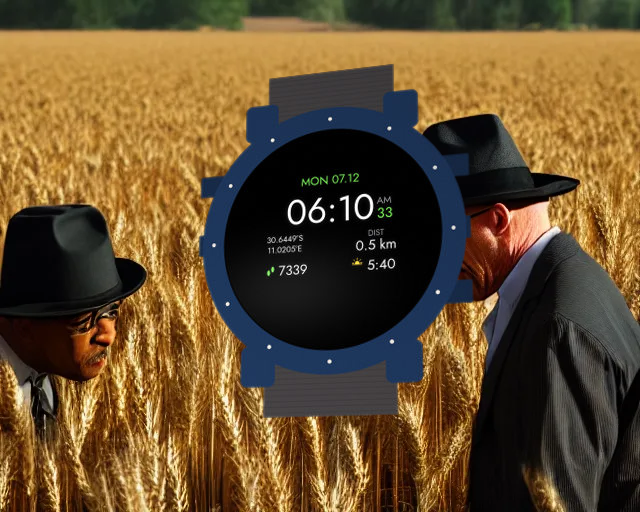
6h10m33s
